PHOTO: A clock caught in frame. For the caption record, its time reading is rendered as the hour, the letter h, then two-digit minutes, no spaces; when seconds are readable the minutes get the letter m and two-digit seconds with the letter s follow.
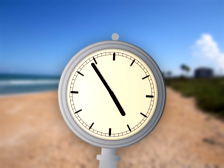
4h54
